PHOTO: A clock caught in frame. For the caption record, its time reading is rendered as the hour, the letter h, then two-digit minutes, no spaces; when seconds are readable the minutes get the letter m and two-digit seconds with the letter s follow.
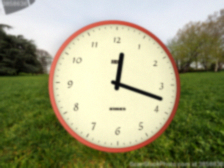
12h18
